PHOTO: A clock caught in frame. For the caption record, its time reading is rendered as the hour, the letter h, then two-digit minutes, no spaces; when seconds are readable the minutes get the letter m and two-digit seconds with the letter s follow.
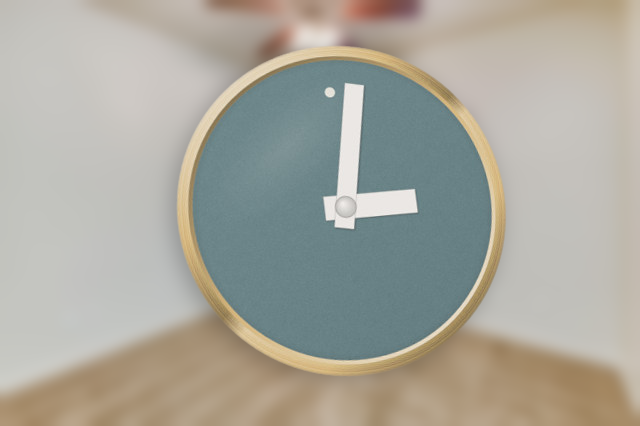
3h02
